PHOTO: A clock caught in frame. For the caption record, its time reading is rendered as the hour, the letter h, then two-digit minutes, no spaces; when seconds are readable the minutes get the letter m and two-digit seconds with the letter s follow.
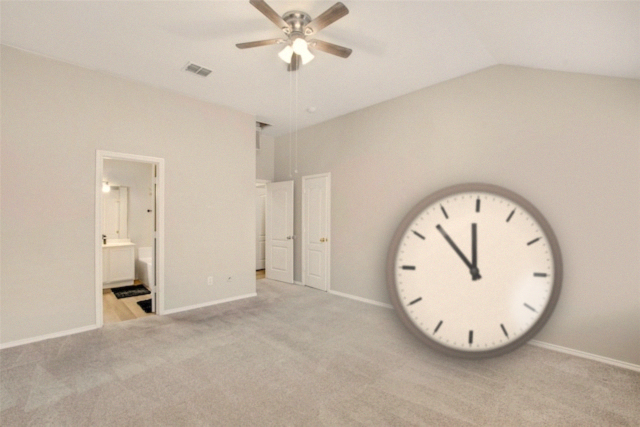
11h53
